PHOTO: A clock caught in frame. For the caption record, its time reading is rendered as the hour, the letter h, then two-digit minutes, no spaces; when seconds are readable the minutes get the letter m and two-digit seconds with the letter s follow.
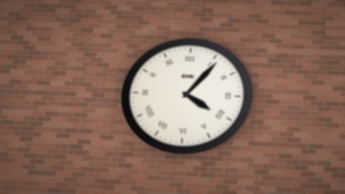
4h06
